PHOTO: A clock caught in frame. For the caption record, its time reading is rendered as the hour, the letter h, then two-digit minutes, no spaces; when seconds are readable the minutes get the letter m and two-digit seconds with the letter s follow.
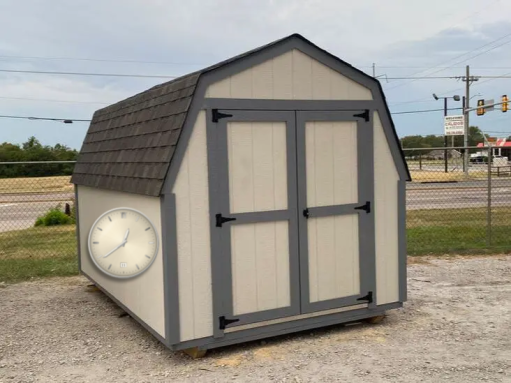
12h39
